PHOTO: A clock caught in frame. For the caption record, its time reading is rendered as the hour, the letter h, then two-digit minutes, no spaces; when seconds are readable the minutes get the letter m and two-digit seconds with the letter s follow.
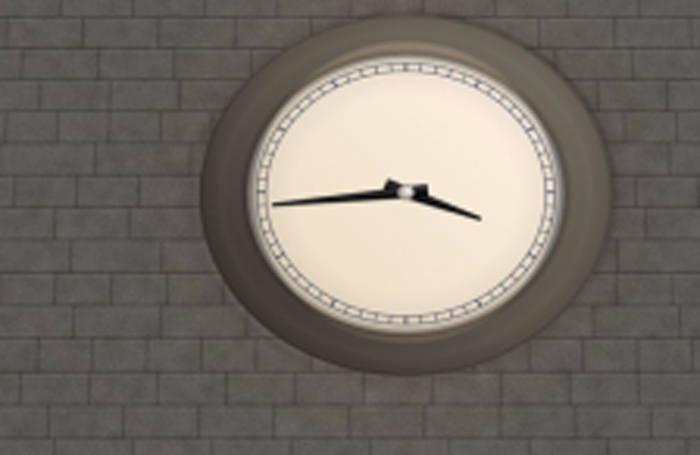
3h44
